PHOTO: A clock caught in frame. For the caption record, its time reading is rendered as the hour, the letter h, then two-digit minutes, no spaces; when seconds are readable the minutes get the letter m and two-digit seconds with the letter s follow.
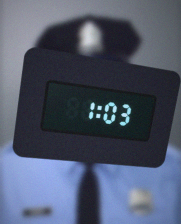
1h03
